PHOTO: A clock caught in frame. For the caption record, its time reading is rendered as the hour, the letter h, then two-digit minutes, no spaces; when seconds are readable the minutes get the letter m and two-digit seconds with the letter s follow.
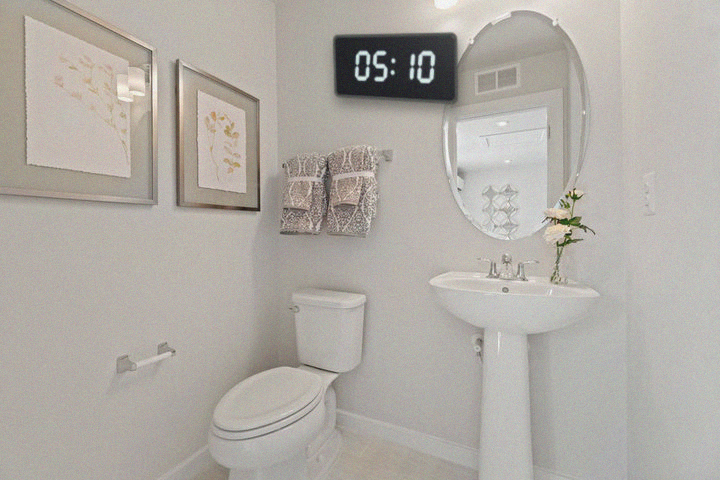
5h10
